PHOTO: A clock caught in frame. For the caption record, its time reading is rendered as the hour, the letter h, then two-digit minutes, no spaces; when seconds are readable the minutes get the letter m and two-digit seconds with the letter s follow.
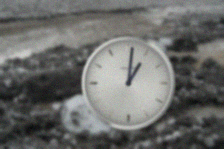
1h01
